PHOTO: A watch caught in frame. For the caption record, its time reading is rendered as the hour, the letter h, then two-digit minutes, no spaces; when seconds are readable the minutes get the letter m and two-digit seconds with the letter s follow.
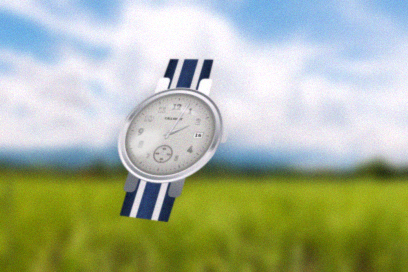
2h03
